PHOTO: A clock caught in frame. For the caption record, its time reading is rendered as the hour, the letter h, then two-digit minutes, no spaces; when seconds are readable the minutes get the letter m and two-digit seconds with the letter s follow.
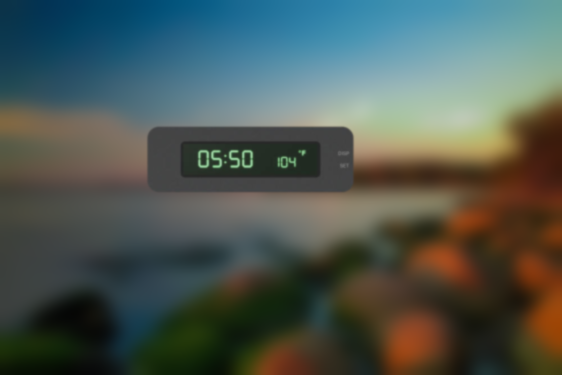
5h50
